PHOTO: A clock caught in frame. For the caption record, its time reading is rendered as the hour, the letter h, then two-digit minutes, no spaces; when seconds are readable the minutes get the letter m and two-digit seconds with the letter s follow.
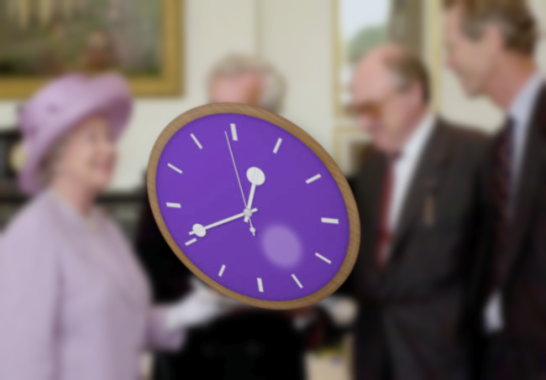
12h40m59s
